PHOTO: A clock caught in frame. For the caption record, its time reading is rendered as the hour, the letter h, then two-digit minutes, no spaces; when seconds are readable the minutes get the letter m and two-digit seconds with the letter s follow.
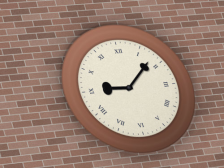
9h08
